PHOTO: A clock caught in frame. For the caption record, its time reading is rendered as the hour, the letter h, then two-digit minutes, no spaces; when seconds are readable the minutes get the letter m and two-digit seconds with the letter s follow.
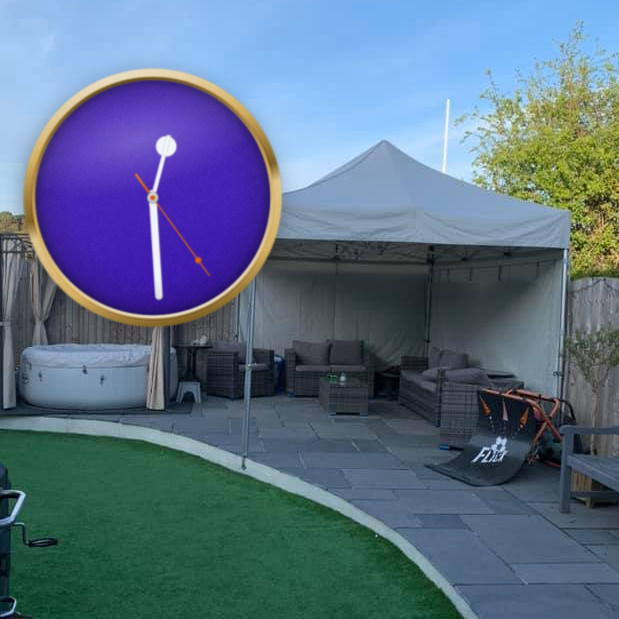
12h29m24s
